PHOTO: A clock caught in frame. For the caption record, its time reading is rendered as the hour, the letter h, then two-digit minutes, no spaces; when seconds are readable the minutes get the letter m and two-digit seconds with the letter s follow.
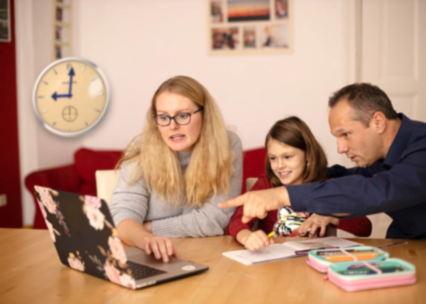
9h01
